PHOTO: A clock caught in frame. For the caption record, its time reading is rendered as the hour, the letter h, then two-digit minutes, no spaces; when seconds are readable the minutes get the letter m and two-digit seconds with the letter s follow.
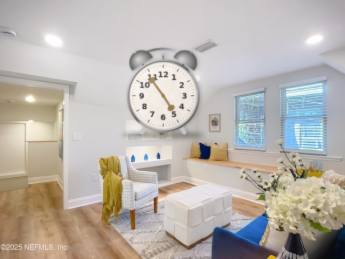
4h54
